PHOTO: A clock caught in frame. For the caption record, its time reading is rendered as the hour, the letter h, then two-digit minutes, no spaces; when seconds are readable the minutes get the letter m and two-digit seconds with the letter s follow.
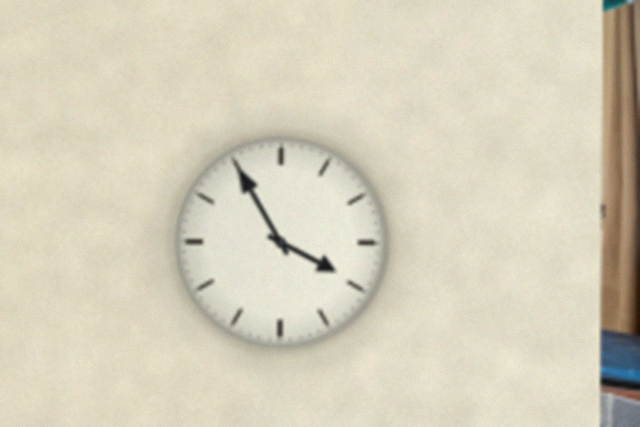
3h55
